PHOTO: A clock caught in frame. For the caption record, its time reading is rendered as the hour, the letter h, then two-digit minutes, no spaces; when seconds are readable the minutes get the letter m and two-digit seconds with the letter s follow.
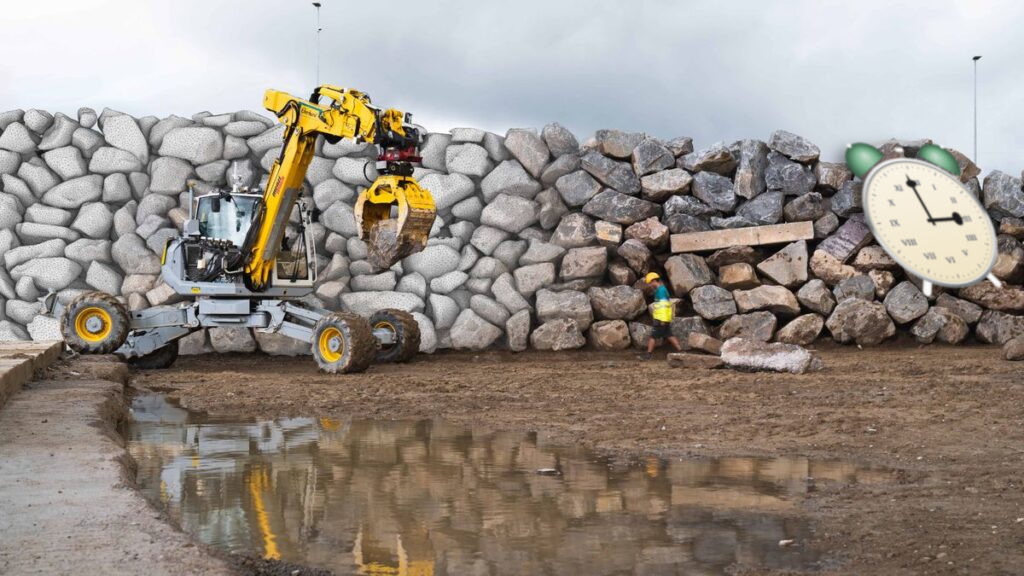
2h59
